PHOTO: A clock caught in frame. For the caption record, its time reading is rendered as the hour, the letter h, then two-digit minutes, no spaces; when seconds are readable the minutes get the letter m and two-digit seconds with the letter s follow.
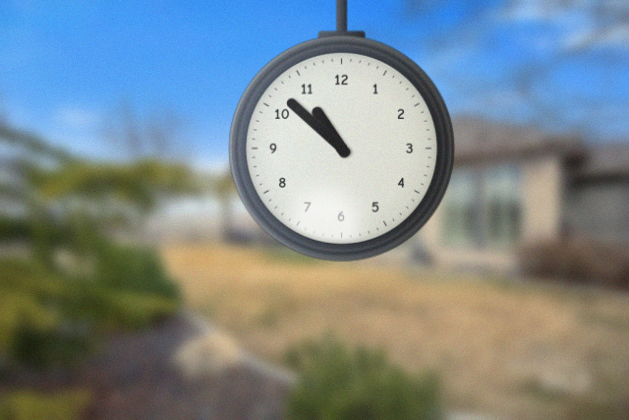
10h52
